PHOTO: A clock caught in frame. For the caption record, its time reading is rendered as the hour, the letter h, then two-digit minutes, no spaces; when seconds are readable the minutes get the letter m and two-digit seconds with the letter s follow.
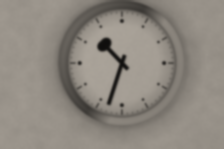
10h33
